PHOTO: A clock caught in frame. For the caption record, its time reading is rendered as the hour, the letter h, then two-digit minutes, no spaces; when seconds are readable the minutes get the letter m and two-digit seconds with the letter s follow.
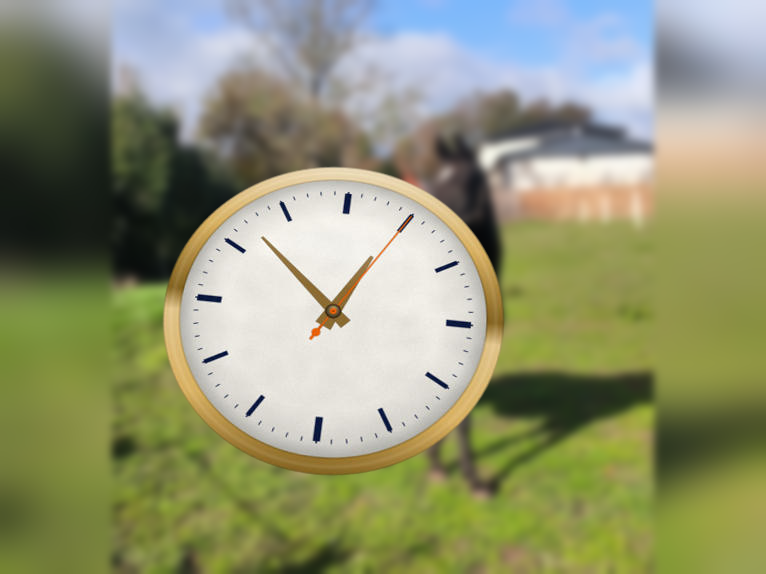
12h52m05s
